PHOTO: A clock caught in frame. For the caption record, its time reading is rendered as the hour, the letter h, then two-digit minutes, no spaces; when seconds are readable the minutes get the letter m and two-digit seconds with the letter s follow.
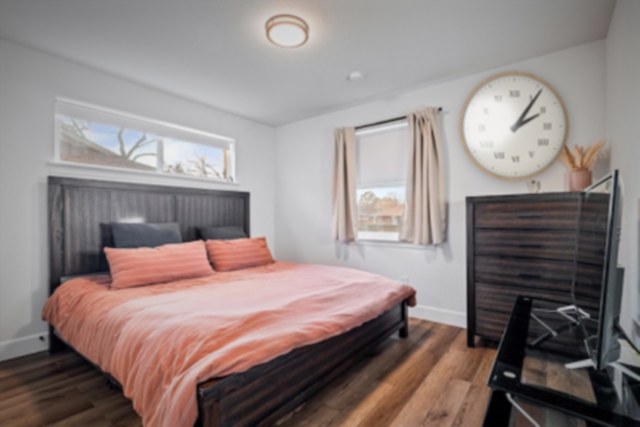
2h06
